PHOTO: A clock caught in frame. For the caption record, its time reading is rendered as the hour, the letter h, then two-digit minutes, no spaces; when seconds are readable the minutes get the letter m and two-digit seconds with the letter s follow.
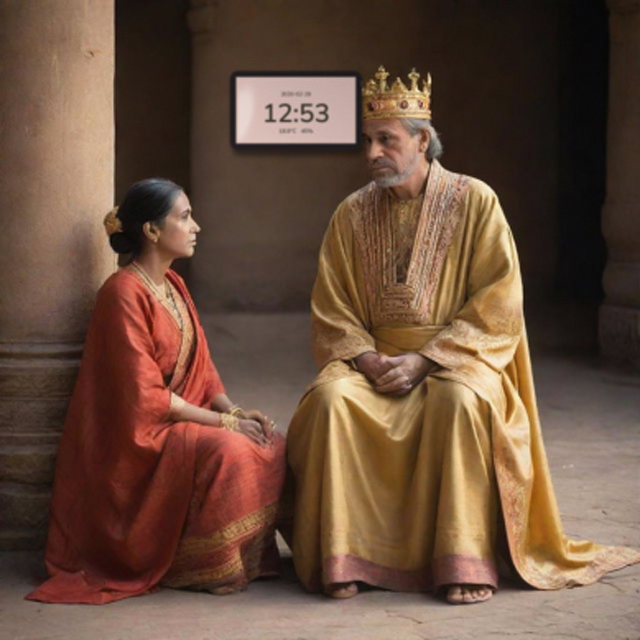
12h53
